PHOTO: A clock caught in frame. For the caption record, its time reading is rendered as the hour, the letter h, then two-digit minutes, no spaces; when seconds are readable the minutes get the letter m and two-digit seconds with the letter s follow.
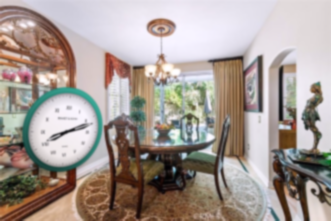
8h12
